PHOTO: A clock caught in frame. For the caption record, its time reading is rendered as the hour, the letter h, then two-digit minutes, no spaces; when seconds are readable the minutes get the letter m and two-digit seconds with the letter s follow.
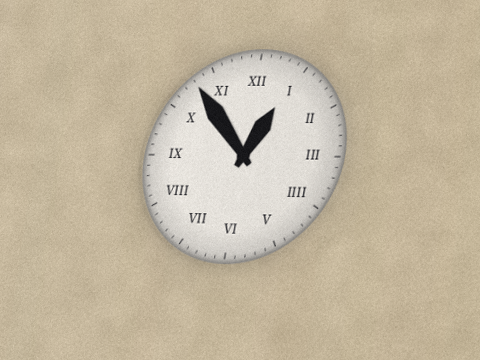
12h53
